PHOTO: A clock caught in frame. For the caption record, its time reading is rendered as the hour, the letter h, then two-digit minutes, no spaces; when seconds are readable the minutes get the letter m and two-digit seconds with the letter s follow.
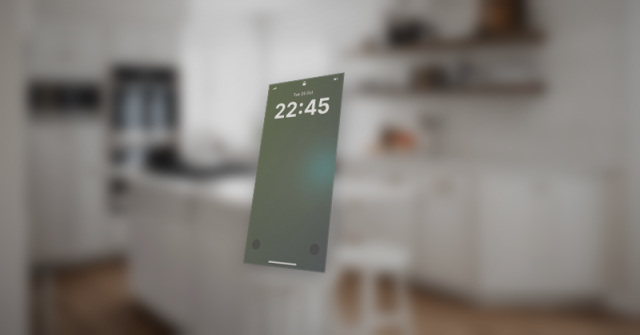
22h45
